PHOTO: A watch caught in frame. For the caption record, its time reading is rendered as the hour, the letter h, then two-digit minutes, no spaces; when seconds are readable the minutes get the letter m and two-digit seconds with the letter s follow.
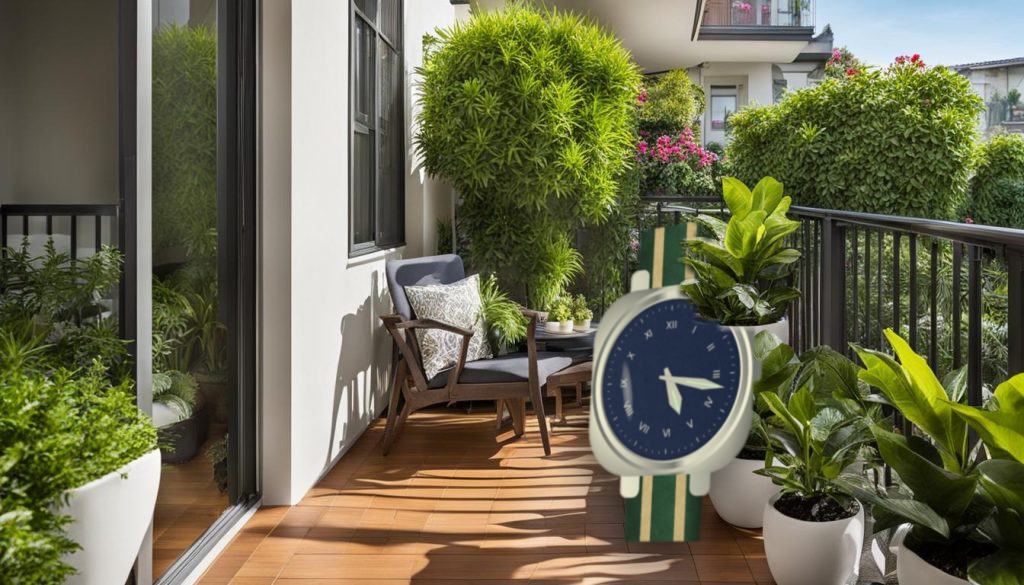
5h17
